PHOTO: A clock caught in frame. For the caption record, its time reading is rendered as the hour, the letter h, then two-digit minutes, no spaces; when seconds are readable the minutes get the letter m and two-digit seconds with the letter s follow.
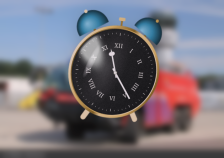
11h24
